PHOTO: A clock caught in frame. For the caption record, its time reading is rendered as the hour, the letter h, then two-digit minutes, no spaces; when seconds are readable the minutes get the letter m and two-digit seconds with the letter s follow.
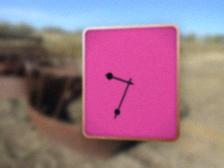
9h34
